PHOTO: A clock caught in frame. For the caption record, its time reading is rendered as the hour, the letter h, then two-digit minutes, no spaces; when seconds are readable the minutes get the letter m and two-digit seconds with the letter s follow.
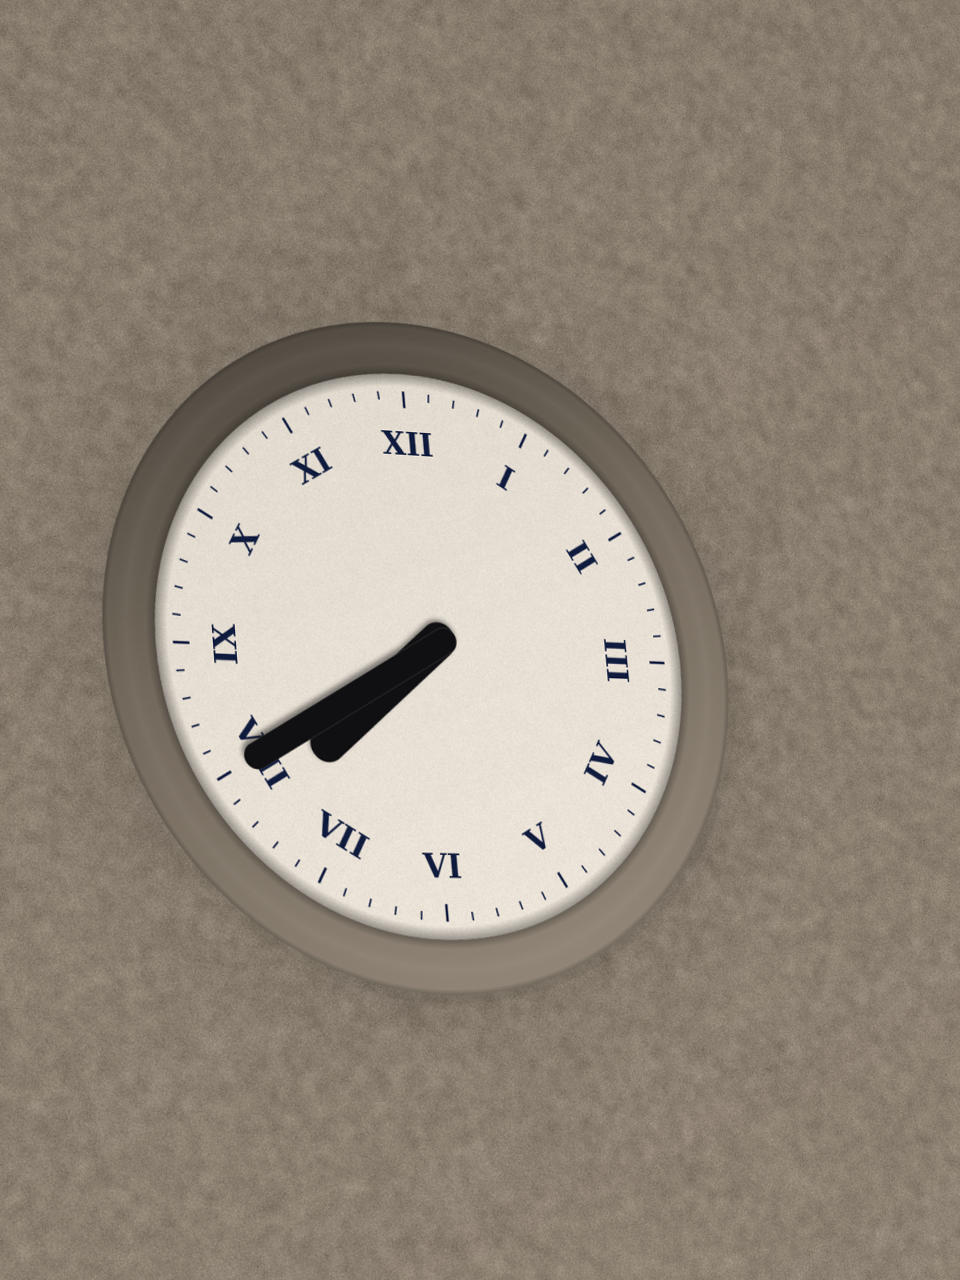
7h40
